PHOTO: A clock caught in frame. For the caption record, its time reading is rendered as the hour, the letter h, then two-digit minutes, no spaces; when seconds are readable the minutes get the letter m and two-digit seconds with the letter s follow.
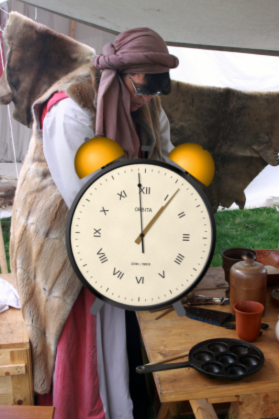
1h05m59s
